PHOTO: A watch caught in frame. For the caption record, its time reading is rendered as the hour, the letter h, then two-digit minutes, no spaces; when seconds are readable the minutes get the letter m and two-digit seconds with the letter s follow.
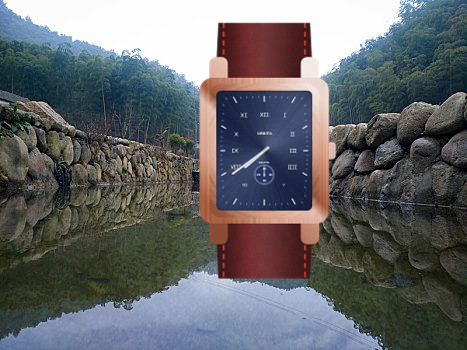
7h39
